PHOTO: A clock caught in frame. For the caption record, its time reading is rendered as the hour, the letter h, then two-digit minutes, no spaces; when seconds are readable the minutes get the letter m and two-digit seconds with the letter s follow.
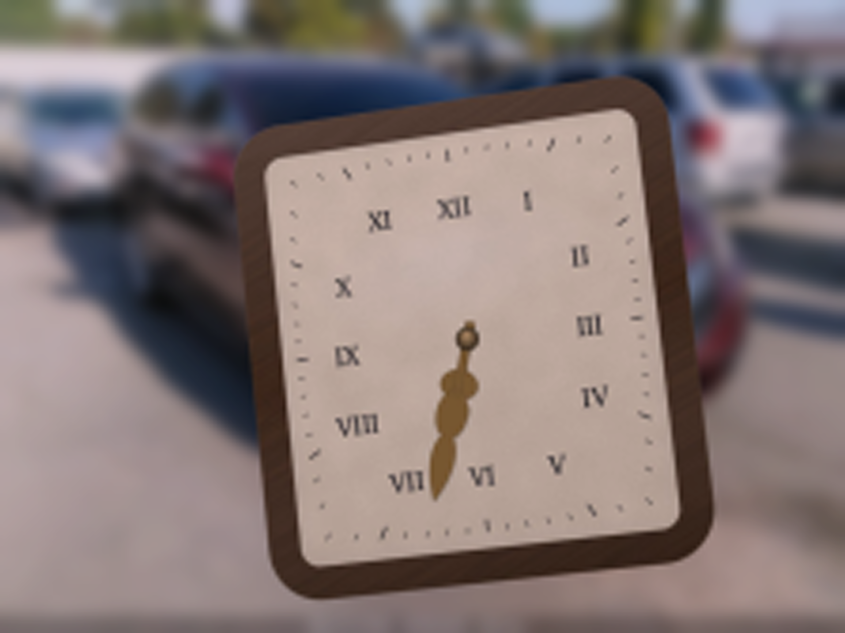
6h33
